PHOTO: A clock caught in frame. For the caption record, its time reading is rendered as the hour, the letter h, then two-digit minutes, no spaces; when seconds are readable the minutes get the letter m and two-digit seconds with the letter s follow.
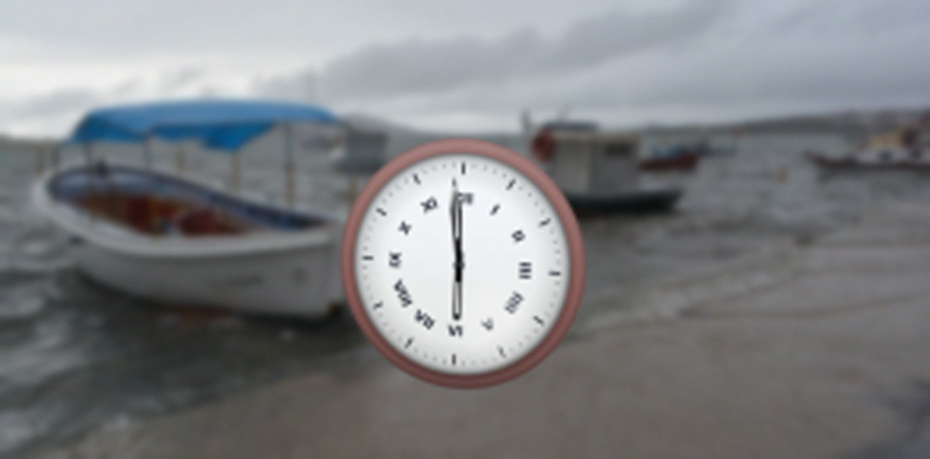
5h59
